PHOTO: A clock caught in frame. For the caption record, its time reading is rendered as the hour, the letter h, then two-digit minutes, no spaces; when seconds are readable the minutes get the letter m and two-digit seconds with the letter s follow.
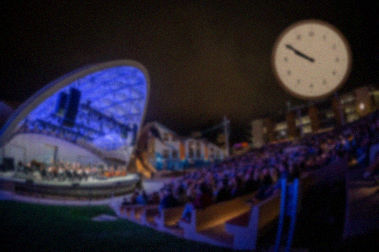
9h50
